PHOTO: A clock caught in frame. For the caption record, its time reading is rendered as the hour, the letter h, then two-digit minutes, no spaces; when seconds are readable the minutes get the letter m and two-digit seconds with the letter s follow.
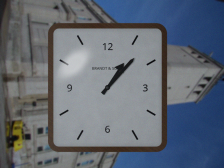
1h07
